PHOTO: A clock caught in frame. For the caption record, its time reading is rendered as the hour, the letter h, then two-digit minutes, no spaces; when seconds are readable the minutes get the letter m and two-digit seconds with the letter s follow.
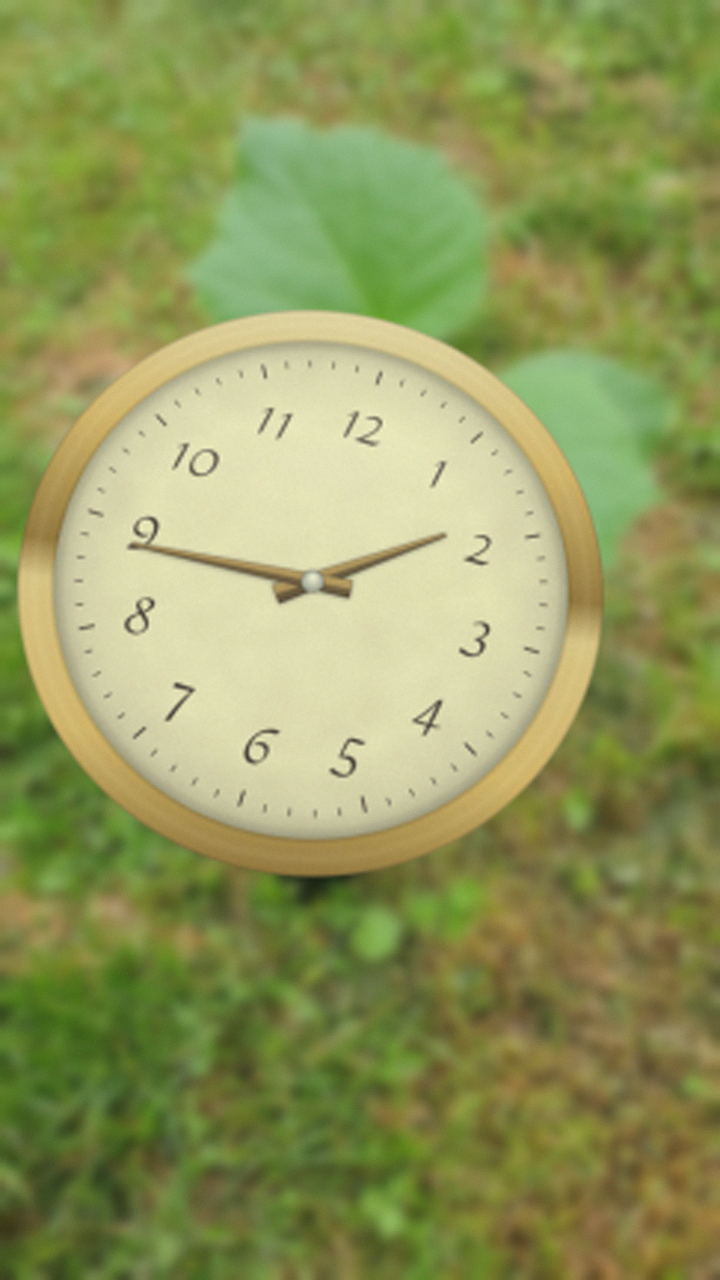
1h44
